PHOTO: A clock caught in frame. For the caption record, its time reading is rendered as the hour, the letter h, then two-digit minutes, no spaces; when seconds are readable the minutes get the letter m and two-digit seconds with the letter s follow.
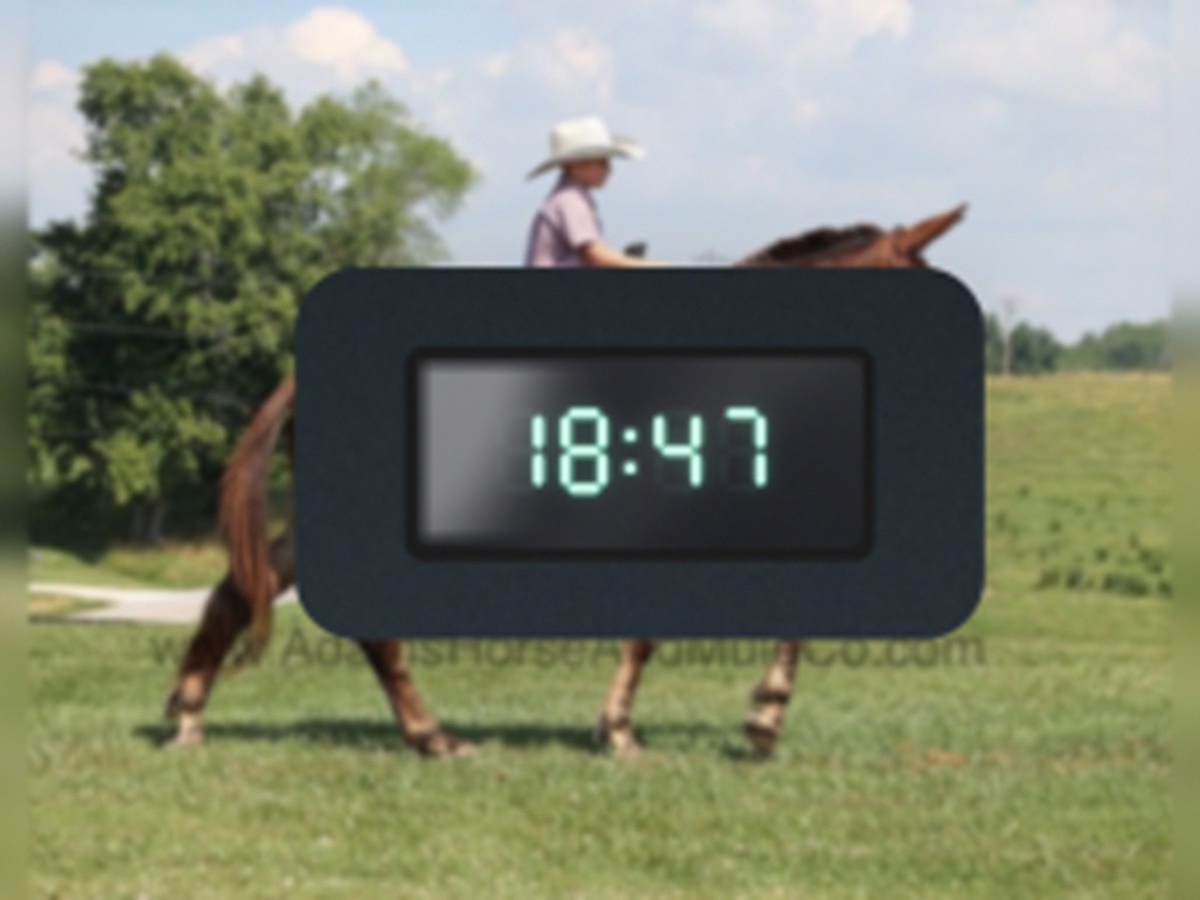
18h47
